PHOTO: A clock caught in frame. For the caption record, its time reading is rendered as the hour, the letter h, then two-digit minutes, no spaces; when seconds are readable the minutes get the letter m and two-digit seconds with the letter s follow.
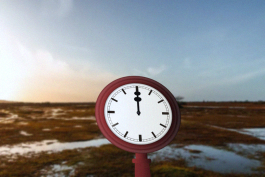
12h00
